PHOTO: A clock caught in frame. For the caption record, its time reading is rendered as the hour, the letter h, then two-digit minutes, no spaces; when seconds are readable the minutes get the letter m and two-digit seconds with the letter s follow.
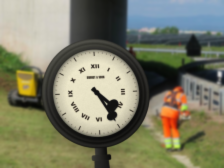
4h25
